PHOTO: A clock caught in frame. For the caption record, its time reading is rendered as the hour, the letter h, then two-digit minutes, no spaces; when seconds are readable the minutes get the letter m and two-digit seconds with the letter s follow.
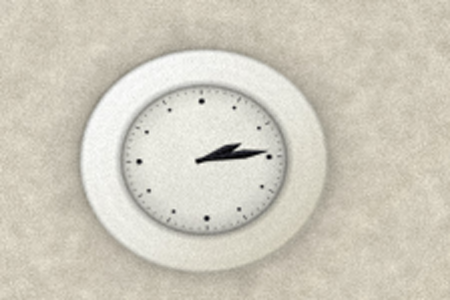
2h14
